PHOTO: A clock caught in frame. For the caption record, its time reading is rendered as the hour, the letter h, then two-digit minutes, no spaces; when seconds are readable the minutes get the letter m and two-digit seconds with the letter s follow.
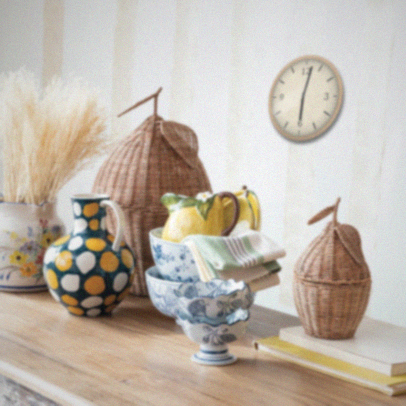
6h02
